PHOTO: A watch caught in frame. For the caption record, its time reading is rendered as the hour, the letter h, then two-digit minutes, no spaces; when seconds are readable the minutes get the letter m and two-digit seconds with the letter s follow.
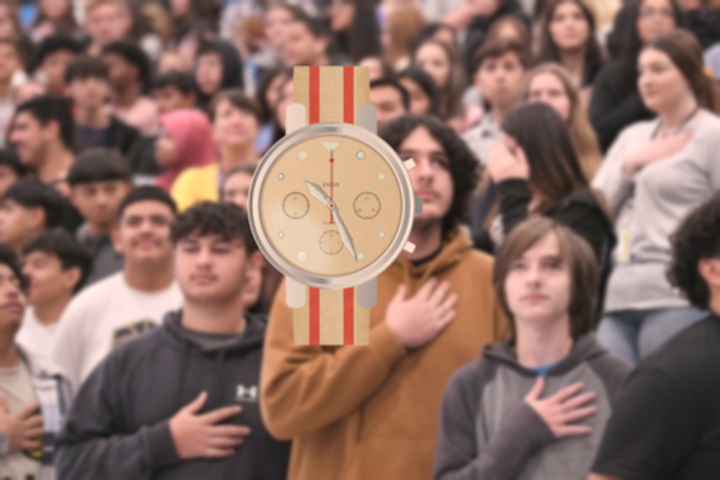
10h26
